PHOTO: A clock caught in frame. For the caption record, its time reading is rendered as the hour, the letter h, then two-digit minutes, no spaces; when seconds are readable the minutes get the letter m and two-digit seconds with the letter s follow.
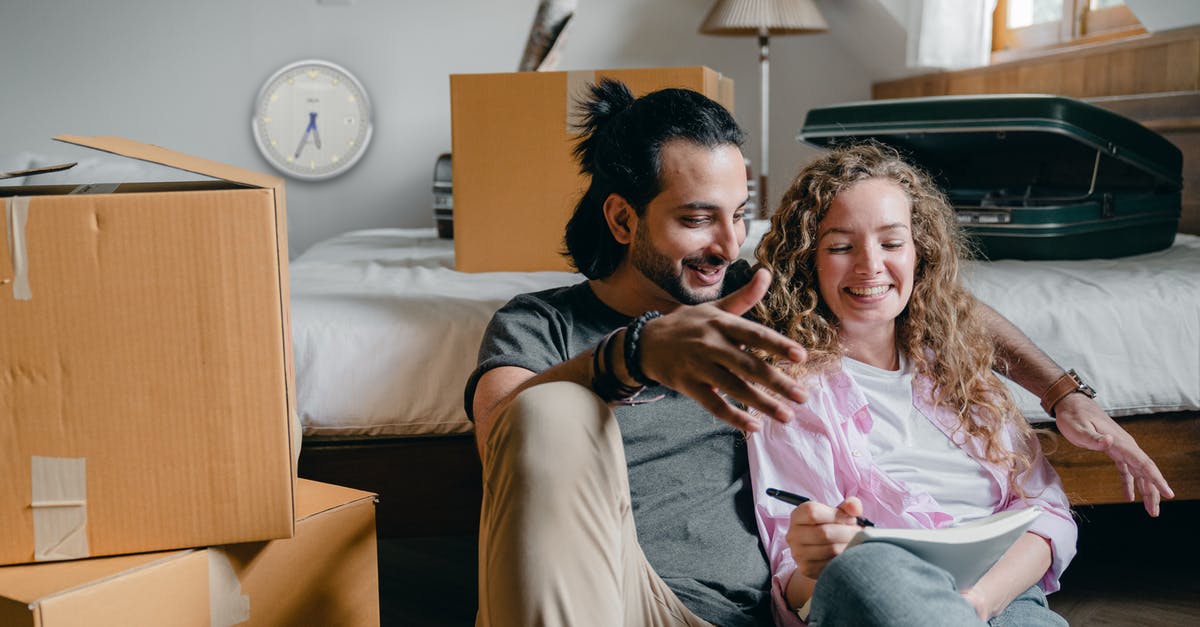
5h34
